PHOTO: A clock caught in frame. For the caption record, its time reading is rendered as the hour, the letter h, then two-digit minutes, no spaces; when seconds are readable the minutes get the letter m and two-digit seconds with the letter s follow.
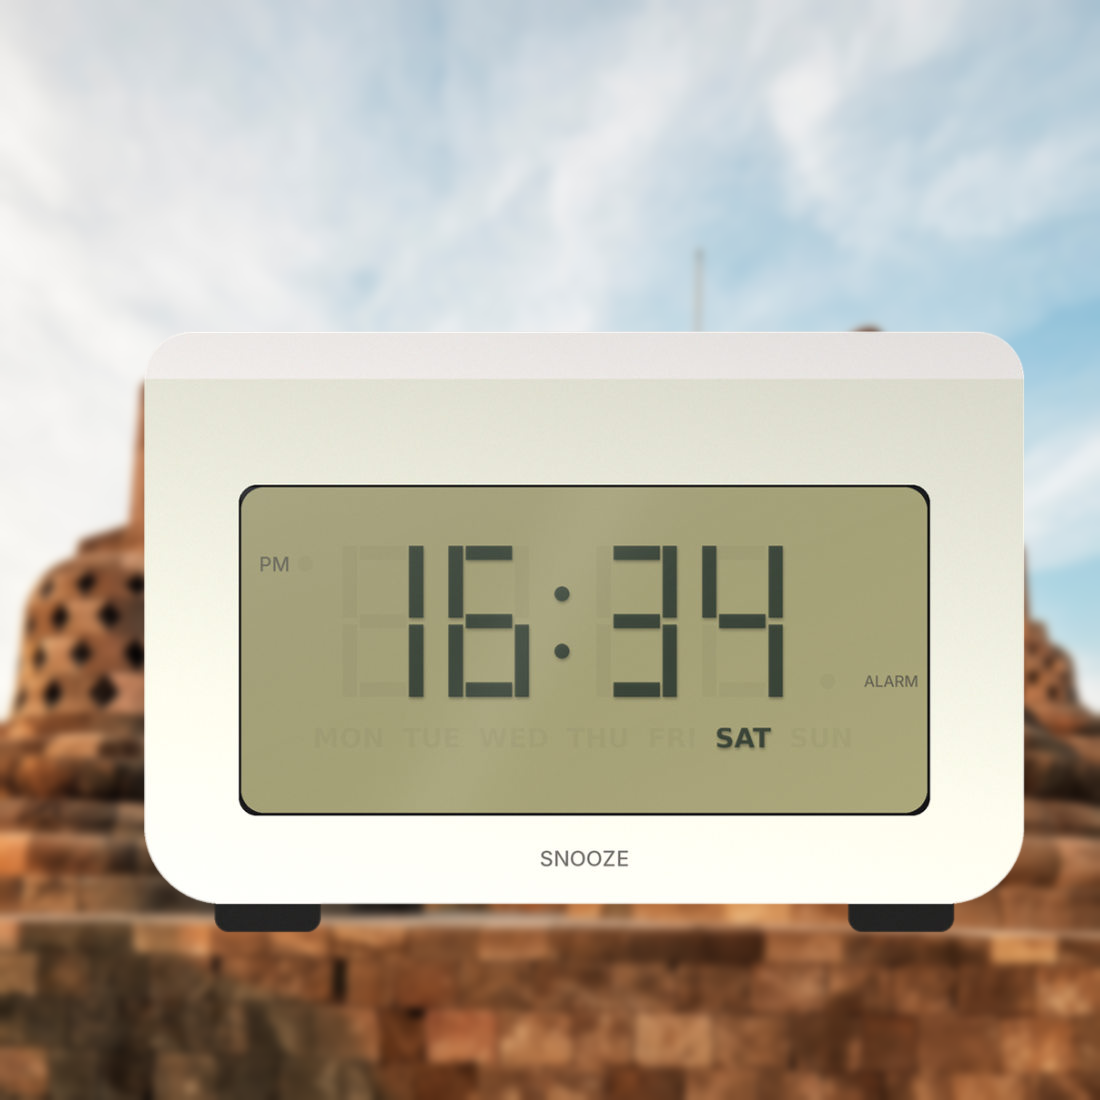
16h34
